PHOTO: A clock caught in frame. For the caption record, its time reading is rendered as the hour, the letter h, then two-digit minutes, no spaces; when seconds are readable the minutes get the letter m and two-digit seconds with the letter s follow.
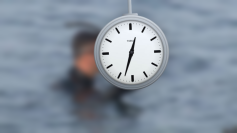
12h33
